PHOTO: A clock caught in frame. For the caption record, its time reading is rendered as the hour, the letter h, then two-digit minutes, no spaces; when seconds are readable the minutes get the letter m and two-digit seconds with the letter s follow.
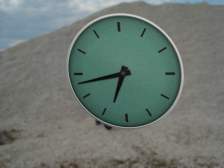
6h43
